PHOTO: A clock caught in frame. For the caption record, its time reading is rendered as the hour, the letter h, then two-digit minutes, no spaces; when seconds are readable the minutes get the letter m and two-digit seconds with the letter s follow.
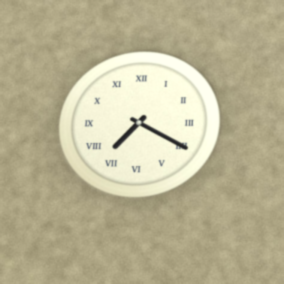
7h20
